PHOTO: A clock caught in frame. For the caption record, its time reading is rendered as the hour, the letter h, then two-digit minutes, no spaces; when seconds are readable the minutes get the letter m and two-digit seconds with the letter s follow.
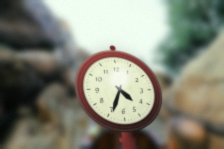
4h34
